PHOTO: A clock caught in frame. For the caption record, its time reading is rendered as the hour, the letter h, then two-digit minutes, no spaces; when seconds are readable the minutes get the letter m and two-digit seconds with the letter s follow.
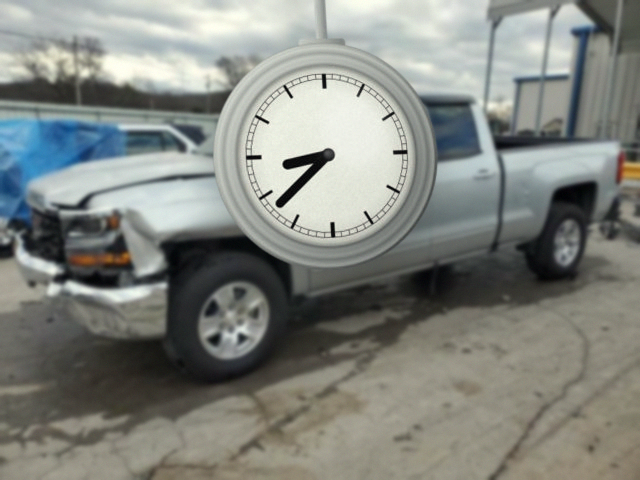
8h38
